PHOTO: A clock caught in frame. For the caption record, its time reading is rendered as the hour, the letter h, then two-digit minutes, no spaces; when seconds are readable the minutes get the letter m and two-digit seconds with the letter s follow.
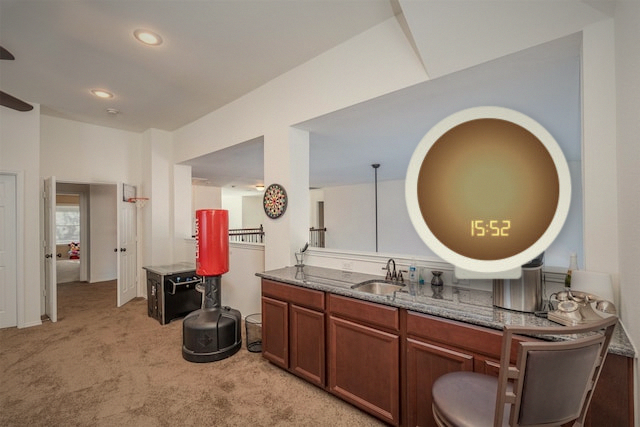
15h52
